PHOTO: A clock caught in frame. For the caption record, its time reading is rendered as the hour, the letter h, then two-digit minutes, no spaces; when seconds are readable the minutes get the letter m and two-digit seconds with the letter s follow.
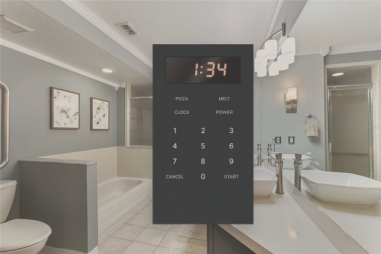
1h34
